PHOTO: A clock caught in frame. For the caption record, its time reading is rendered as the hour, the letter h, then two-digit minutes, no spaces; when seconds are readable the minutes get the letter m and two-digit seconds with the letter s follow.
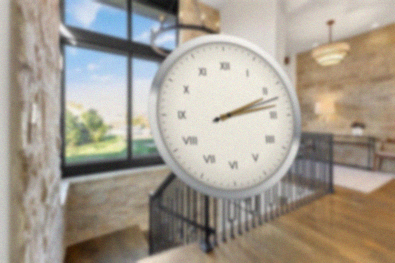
2h13m12s
